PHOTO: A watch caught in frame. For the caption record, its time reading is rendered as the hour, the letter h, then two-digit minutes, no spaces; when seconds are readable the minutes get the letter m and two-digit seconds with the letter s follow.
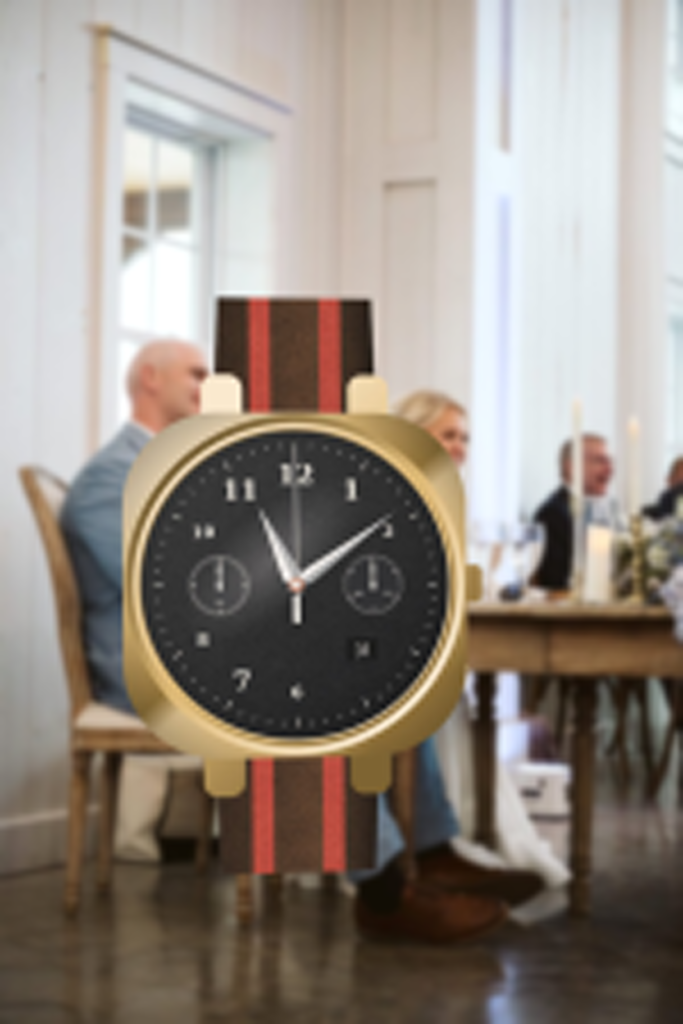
11h09
